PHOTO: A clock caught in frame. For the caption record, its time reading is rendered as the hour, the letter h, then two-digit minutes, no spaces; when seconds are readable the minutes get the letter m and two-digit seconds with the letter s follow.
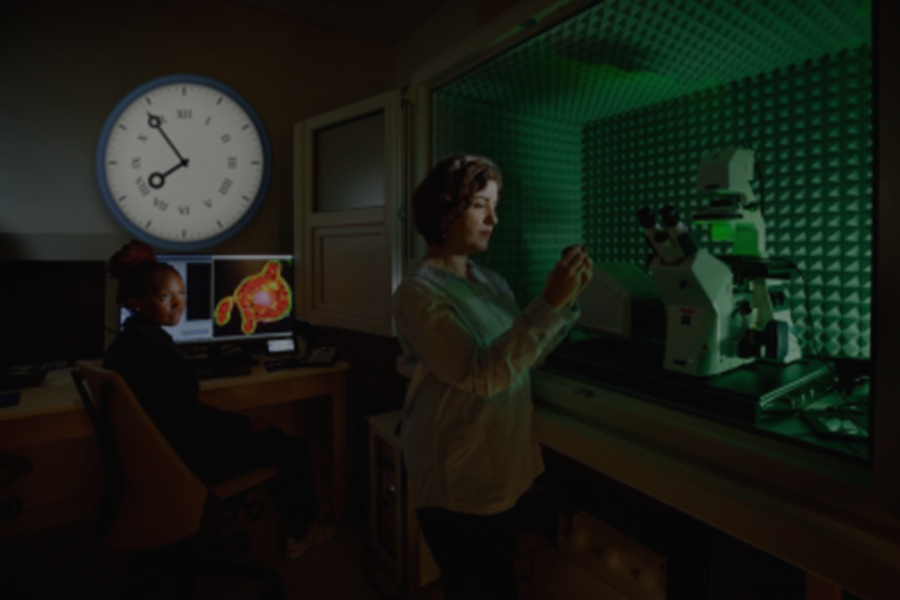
7h54
